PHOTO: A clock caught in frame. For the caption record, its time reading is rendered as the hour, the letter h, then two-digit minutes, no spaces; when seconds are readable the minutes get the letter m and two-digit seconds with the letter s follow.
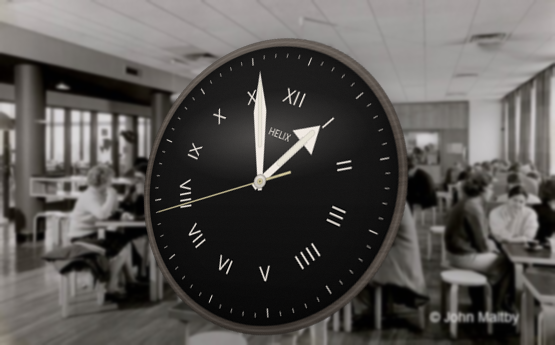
12h55m39s
